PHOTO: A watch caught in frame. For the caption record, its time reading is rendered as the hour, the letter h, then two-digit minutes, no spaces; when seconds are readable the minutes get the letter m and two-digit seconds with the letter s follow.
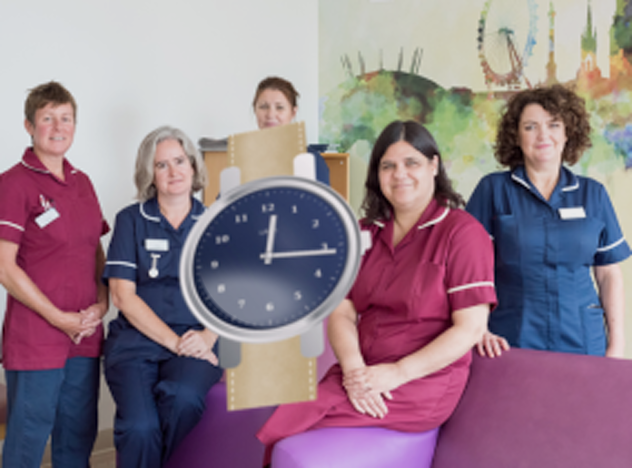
12h16
